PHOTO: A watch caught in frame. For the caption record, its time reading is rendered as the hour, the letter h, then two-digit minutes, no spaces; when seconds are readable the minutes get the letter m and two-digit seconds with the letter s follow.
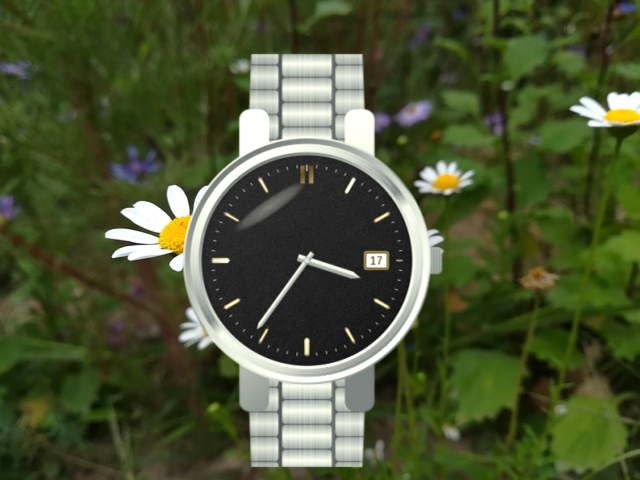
3h36
